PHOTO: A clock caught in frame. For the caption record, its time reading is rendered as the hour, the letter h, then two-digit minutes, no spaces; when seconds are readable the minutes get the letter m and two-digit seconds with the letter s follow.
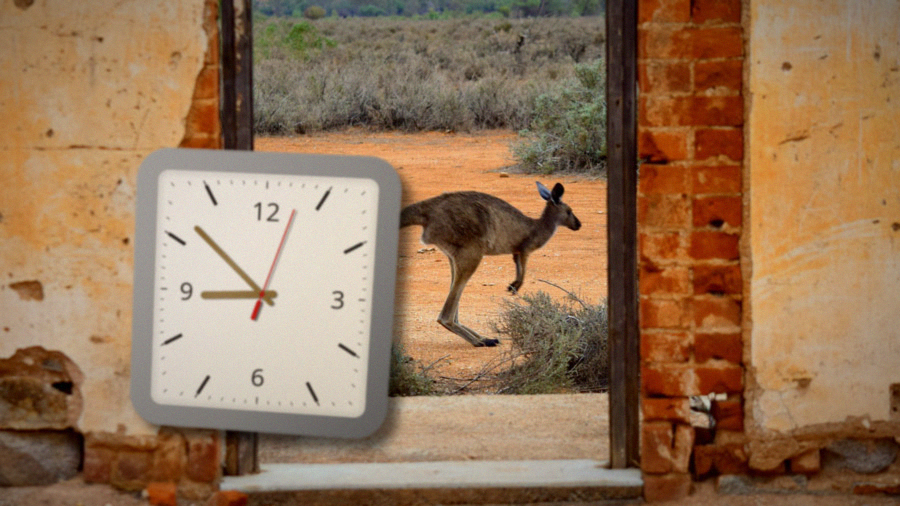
8h52m03s
